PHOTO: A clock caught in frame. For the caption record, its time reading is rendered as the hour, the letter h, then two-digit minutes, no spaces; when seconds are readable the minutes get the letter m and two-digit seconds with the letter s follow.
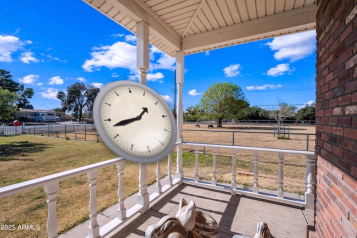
1h43
